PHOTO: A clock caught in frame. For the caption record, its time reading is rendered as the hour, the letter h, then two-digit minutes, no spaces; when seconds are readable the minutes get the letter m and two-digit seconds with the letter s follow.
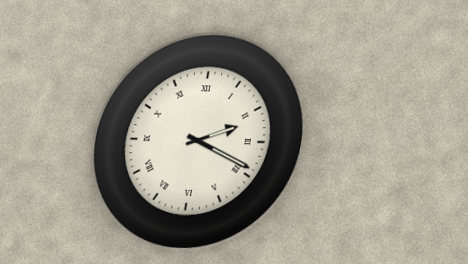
2h19
